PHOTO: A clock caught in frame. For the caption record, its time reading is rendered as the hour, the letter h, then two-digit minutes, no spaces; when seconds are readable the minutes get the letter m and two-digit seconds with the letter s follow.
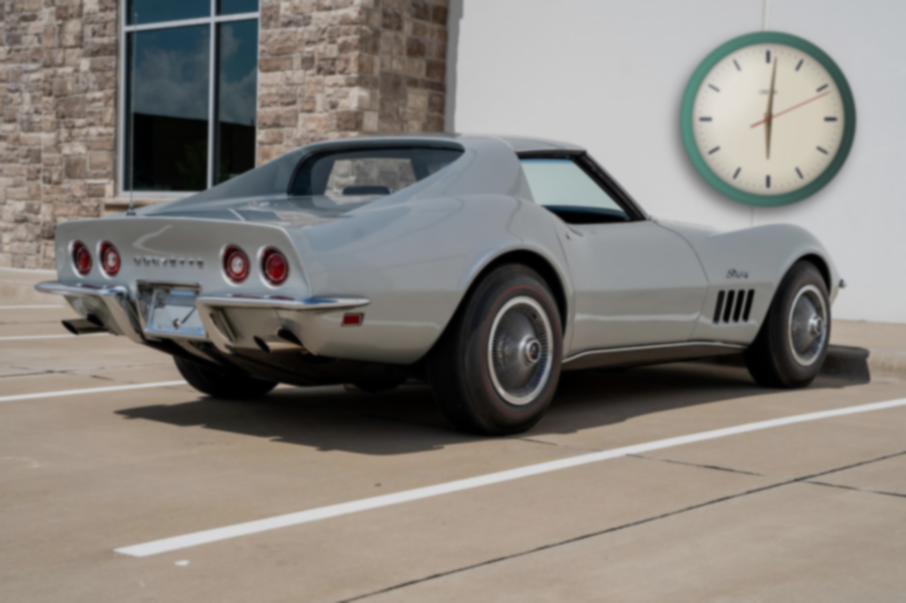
6h01m11s
